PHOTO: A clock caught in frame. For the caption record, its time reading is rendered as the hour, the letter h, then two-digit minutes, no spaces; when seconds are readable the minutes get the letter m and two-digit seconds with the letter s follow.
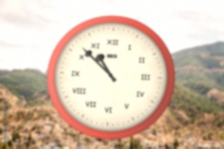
10h52
